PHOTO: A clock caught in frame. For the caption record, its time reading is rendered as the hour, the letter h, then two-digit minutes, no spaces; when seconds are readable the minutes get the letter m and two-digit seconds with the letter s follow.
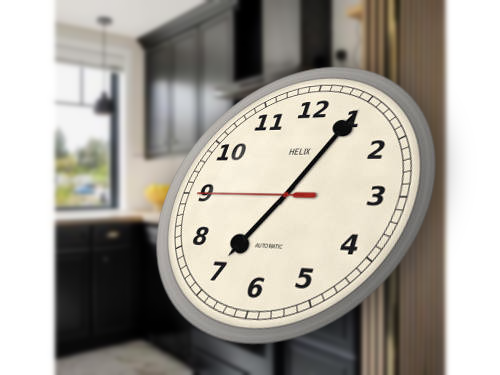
7h04m45s
